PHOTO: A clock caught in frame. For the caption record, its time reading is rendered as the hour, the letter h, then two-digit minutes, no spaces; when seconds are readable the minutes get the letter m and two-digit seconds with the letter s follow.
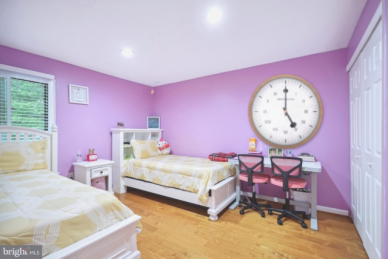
5h00
